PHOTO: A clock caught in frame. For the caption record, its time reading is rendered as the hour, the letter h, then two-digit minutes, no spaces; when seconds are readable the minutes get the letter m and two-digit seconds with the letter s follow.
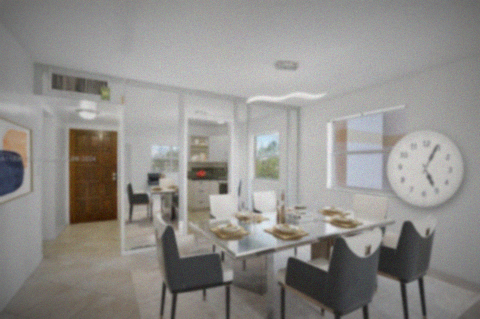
5h04
